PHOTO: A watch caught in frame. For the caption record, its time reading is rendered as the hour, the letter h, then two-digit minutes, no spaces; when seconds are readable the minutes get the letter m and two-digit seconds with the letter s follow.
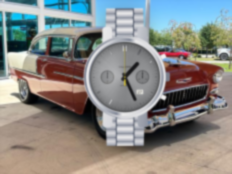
1h26
